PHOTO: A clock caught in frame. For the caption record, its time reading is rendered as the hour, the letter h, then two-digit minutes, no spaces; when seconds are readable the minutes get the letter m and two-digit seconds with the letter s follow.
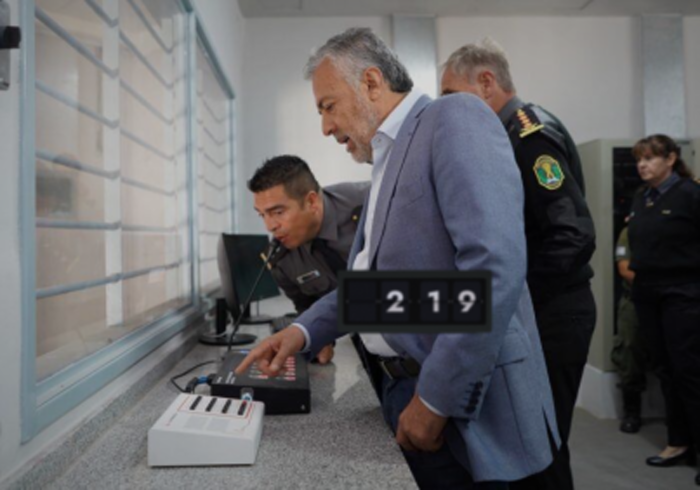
2h19
